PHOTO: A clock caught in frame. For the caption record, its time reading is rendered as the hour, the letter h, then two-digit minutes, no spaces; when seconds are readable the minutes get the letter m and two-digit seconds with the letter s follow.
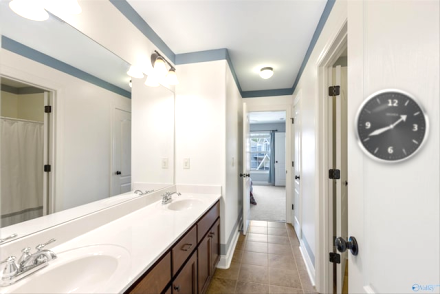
1h41
